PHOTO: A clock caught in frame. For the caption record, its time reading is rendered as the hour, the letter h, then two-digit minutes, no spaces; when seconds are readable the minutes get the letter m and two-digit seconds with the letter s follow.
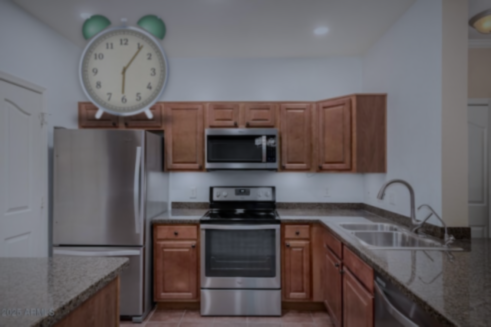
6h06
